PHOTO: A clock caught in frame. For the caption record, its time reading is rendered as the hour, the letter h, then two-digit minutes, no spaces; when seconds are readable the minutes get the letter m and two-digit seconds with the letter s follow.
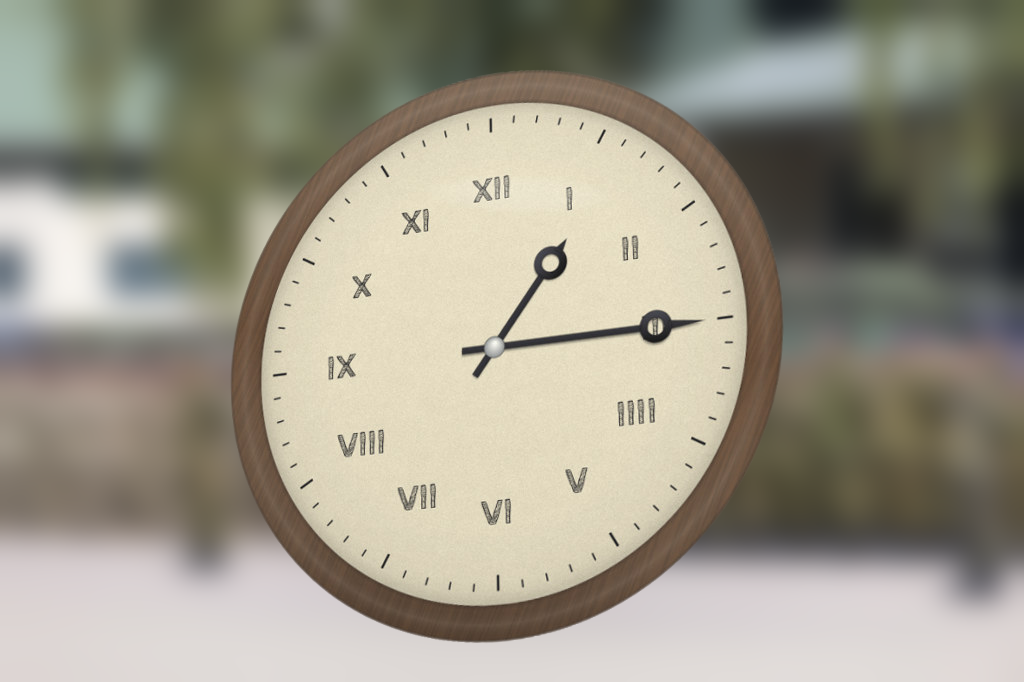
1h15
